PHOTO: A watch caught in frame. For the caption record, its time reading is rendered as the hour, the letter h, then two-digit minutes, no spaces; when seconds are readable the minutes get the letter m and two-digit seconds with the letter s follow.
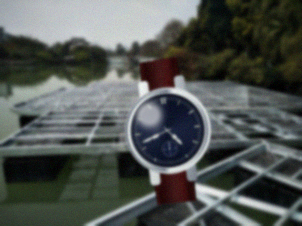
4h42
